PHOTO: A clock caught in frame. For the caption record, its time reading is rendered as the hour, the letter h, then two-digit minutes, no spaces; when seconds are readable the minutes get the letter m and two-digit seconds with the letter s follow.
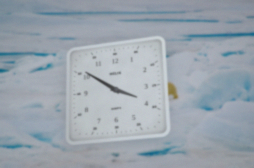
3h51
